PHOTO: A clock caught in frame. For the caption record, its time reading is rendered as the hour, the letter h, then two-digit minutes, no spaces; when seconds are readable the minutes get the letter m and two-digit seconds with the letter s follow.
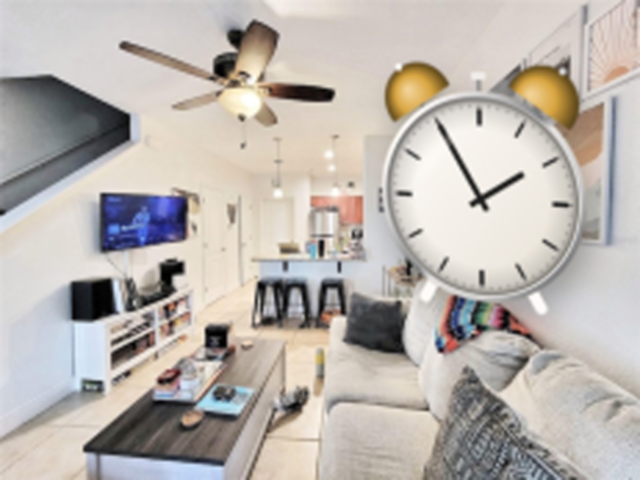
1h55
